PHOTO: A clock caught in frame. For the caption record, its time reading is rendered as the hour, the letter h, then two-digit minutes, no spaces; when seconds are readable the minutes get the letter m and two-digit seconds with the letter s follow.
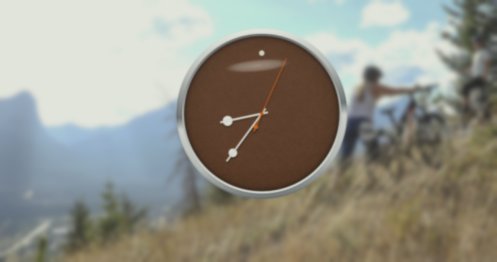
8h36m04s
